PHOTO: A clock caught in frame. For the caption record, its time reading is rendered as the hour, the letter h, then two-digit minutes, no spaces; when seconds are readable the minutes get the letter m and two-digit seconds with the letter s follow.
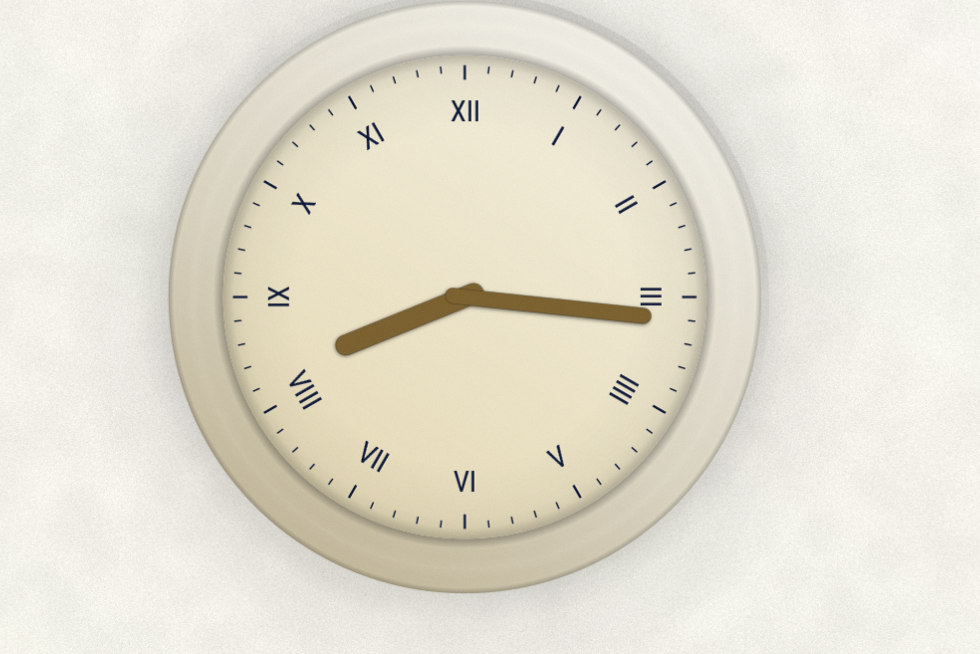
8h16
